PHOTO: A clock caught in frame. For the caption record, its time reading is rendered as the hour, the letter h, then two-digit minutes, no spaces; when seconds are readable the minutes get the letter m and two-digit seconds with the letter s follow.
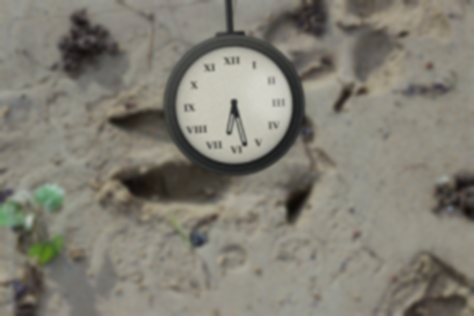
6h28
